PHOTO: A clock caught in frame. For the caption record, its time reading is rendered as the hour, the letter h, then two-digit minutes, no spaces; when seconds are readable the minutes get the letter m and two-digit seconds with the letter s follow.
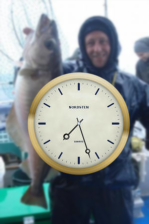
7h27
